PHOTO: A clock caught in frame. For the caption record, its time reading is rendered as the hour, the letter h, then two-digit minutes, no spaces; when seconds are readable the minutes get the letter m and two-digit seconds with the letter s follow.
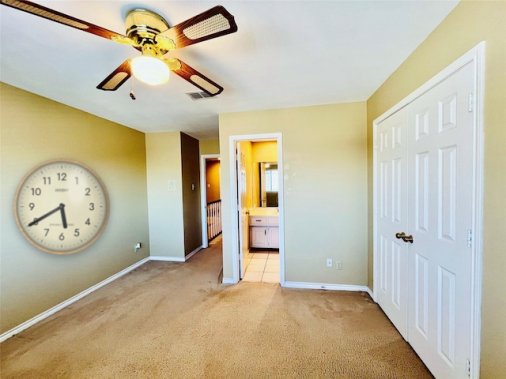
5h40
